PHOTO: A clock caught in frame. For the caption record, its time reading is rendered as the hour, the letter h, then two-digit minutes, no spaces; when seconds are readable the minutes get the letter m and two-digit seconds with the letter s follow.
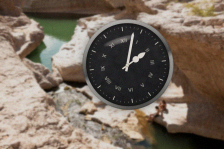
2h03
